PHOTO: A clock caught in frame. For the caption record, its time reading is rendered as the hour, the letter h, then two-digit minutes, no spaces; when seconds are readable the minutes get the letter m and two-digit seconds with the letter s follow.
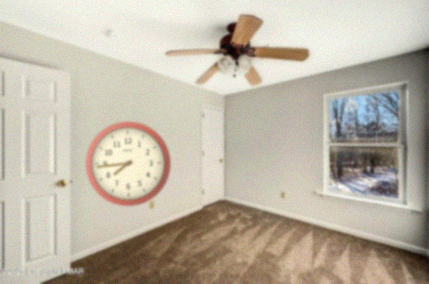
7h44
